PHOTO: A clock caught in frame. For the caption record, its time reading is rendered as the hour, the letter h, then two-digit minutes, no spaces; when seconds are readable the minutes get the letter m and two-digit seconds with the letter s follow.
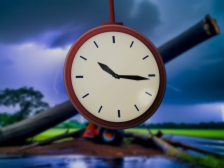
10h16
